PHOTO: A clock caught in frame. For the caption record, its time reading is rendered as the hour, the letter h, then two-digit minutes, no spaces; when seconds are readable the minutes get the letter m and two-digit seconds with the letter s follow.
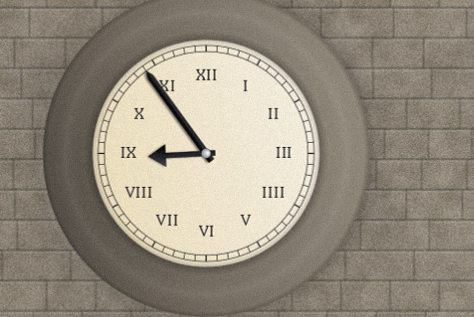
8h54
